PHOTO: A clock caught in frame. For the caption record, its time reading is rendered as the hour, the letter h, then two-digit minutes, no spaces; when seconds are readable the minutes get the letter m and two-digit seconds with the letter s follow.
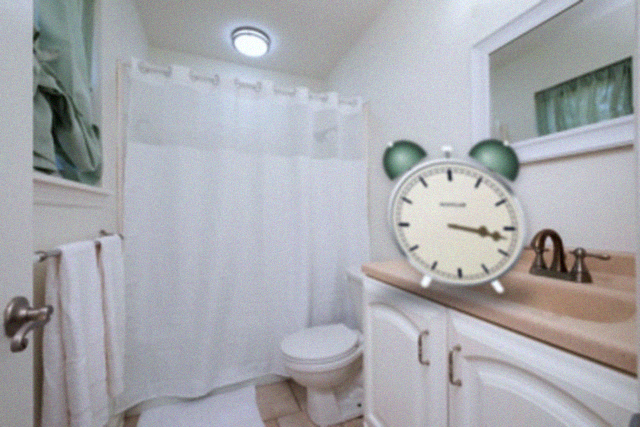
3h17
